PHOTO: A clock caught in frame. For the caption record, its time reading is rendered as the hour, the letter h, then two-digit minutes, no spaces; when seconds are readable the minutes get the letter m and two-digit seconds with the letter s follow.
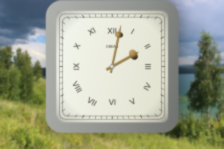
2h02
